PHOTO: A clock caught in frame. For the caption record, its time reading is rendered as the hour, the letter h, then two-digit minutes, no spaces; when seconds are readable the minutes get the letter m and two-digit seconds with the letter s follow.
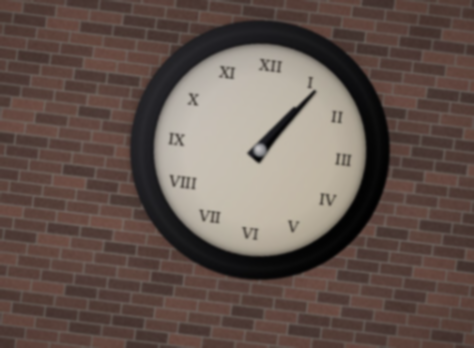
1h06
